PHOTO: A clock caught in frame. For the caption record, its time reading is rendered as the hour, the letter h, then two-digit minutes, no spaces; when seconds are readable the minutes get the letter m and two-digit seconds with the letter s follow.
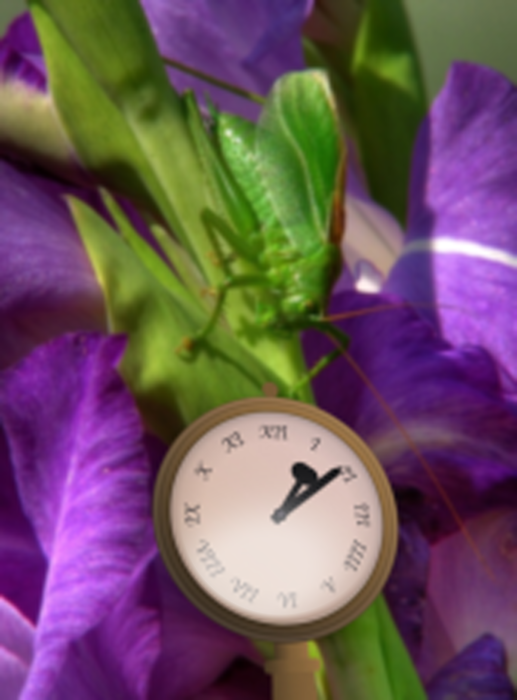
1h09
